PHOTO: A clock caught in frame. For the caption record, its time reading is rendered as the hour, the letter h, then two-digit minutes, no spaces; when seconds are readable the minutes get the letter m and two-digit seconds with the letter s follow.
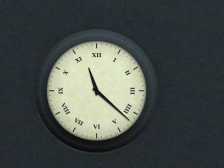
11h22
